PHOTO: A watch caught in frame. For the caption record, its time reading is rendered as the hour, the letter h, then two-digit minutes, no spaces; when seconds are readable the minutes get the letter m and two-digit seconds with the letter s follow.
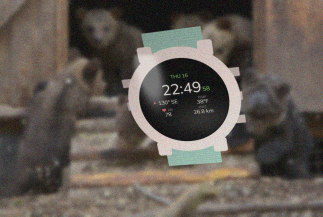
22h49
